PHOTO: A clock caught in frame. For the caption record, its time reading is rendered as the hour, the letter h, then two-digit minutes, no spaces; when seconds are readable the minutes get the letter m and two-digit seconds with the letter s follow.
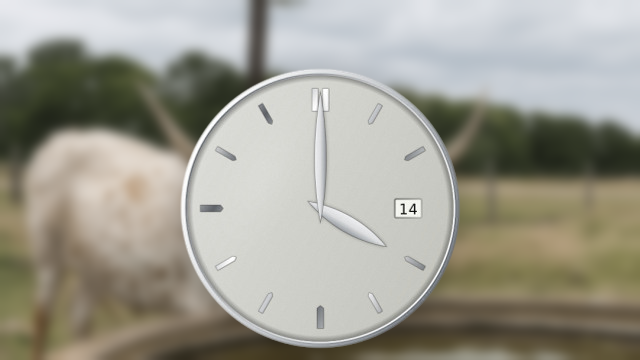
4h00
